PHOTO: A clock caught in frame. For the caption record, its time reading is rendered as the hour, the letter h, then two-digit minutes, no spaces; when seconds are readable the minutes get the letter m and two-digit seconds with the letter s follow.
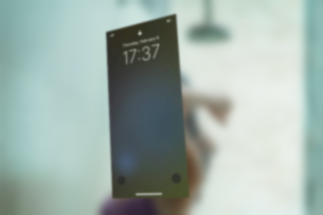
17h37
